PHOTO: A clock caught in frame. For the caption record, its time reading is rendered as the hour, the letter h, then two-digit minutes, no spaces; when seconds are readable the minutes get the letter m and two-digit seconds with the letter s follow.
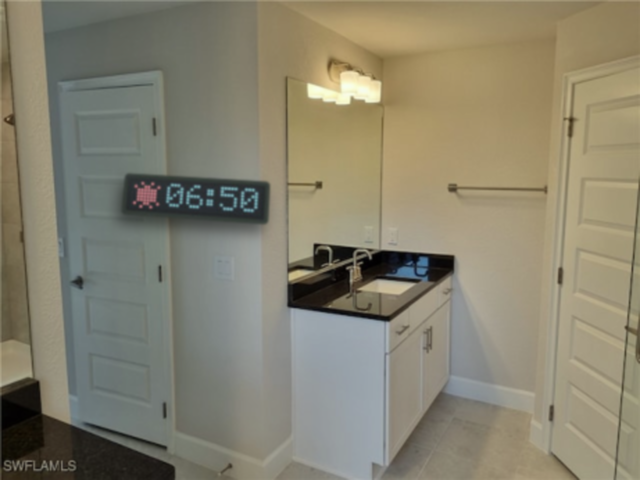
6h50
